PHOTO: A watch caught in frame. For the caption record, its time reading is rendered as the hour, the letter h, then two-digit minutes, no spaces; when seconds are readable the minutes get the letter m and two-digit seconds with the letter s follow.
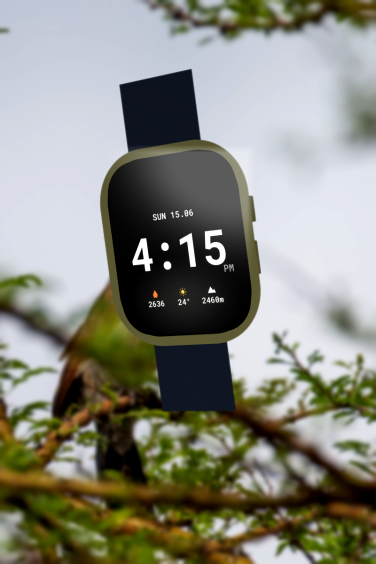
4h15
